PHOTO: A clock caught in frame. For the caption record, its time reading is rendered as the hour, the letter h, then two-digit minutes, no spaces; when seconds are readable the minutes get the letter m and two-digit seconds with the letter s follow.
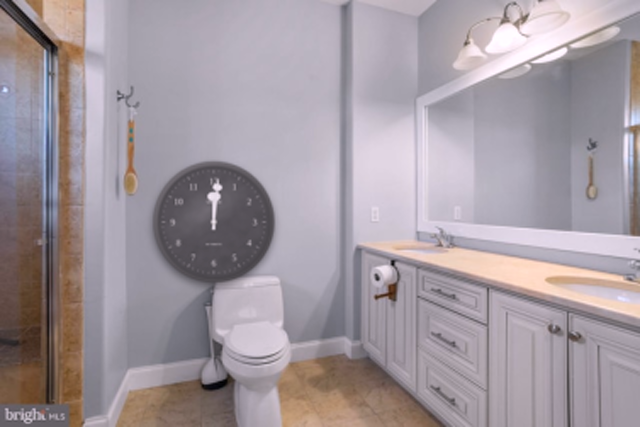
12h01
